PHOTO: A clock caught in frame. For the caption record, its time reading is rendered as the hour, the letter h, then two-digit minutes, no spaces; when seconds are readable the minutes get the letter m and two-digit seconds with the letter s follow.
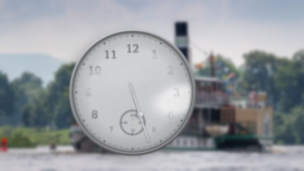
5h27
